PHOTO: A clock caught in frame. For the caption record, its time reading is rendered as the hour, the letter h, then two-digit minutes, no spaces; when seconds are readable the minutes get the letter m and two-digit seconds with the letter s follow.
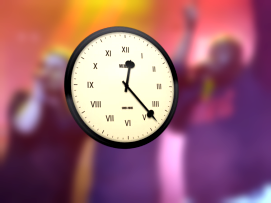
12h23
